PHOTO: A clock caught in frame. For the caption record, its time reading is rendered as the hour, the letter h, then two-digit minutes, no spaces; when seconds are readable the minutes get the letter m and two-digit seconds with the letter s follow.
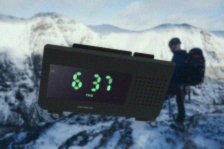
6h37
